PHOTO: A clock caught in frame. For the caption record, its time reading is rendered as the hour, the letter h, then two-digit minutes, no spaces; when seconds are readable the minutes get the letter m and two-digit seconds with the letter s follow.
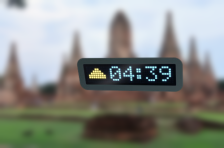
4h39
